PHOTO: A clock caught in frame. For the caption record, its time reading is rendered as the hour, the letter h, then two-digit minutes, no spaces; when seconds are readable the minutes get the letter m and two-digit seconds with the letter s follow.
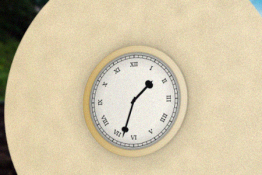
1h33
